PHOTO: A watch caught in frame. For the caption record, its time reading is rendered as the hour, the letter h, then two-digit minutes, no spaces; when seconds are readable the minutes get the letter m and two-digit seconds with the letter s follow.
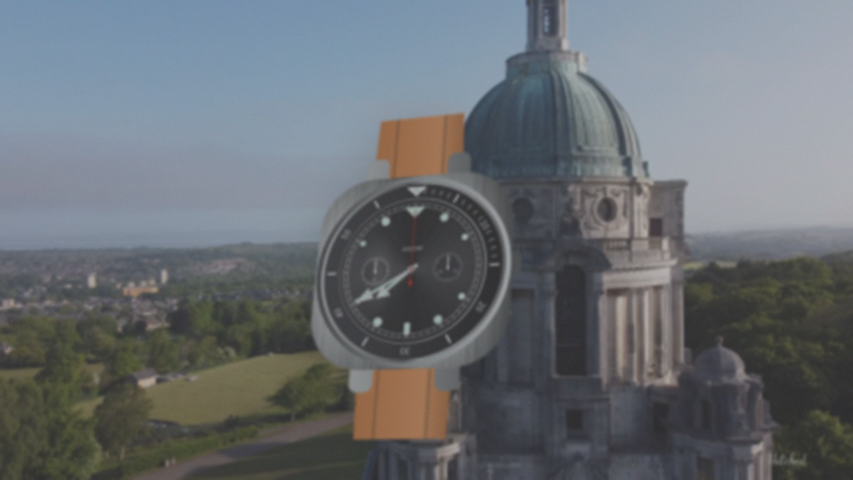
7h40
